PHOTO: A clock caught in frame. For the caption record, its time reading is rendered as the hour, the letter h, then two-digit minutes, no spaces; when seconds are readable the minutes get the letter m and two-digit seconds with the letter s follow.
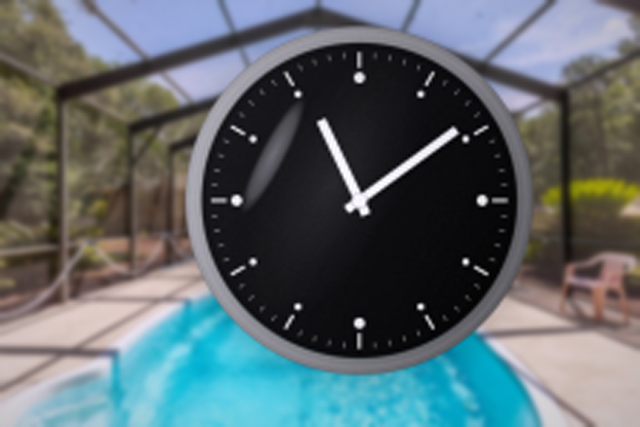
11h09
